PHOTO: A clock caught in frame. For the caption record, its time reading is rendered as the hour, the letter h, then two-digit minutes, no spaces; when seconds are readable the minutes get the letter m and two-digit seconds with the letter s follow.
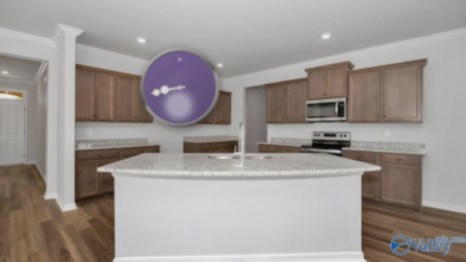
8h43
